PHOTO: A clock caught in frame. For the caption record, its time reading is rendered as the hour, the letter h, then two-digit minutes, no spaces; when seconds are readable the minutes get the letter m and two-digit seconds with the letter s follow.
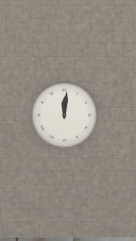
12h01
